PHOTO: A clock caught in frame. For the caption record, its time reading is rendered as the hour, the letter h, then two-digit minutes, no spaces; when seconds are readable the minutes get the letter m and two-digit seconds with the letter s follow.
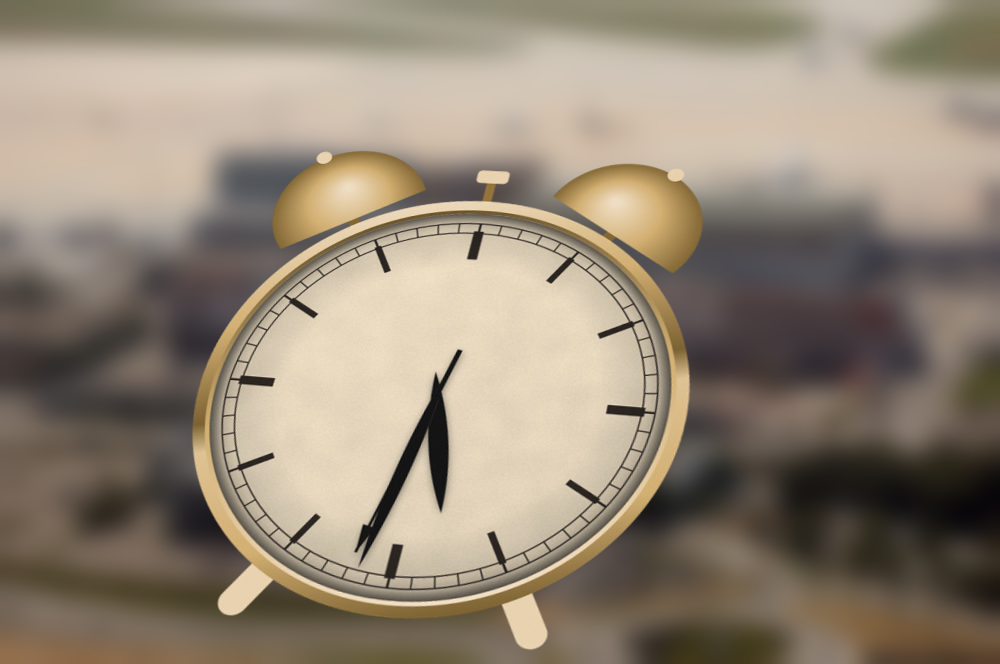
5h31m32s
